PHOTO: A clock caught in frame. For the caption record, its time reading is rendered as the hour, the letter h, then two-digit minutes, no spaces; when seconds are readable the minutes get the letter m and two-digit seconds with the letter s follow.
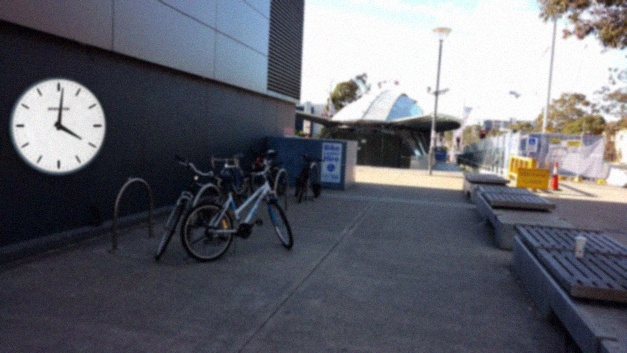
4h01
